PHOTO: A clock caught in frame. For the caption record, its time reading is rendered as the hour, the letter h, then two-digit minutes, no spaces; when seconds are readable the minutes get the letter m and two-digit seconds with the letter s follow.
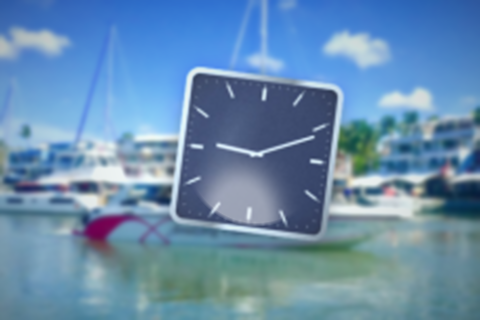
9h11
